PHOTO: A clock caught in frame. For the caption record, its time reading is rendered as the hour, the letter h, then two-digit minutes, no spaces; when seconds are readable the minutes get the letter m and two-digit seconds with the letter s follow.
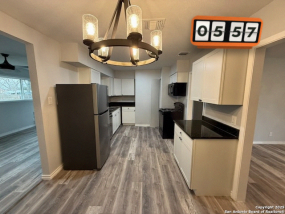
5h57
